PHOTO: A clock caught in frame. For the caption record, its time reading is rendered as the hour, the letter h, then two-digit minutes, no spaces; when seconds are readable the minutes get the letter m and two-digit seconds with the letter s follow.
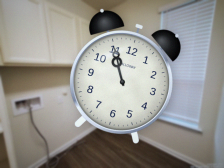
10h55
